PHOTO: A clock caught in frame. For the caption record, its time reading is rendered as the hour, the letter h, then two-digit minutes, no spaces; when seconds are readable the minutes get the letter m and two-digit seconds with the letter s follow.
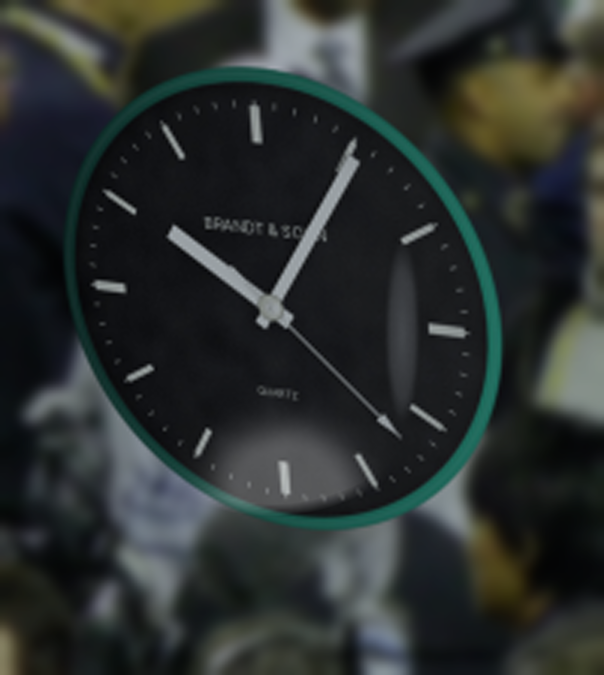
10h05m22s
